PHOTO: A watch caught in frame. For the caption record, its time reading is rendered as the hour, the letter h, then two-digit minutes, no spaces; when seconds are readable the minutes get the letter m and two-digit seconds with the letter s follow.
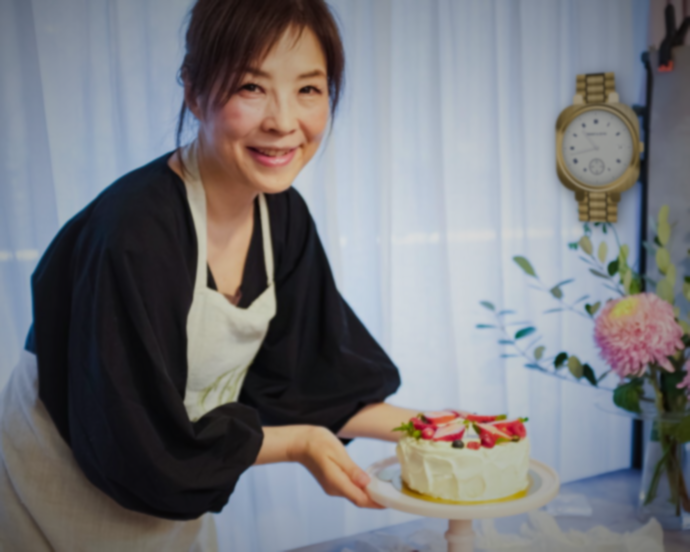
10h43
